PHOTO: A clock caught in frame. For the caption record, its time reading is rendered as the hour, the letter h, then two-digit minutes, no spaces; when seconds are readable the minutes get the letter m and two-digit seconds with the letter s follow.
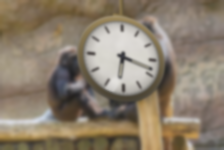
6h18
